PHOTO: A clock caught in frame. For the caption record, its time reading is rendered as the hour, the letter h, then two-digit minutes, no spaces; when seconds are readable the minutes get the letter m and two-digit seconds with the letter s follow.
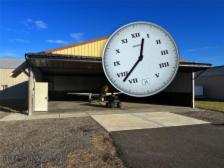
12h38
